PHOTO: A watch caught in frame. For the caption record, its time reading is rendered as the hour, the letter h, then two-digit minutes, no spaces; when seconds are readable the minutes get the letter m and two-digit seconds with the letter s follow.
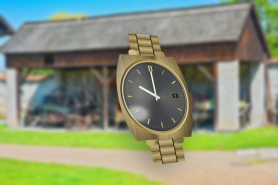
10h00
